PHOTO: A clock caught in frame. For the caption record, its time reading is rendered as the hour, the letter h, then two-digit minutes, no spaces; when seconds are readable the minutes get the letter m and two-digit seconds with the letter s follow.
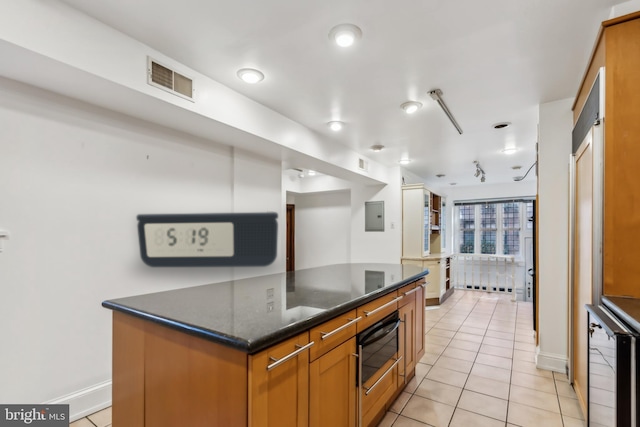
5h19
